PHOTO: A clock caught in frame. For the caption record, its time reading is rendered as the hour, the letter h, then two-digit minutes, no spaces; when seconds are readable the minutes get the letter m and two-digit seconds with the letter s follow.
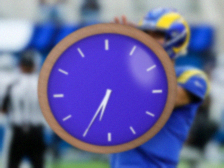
6h35
